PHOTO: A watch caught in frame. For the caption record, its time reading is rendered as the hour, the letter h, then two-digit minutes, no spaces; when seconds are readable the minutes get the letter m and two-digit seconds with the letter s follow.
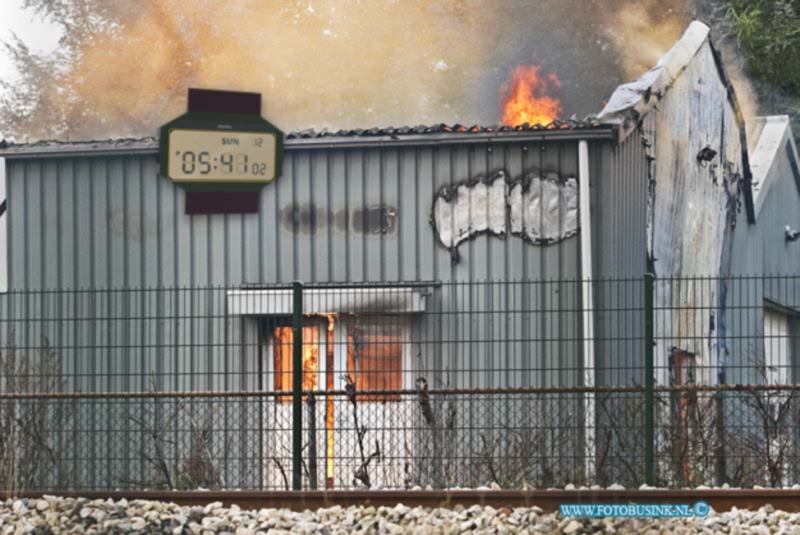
5h41m02s
